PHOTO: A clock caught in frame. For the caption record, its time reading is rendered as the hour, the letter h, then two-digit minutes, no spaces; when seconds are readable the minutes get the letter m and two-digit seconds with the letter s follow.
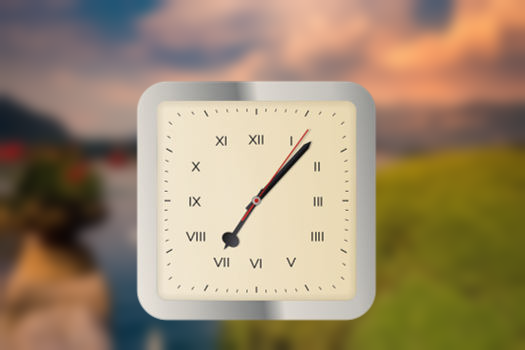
7h07m06s
